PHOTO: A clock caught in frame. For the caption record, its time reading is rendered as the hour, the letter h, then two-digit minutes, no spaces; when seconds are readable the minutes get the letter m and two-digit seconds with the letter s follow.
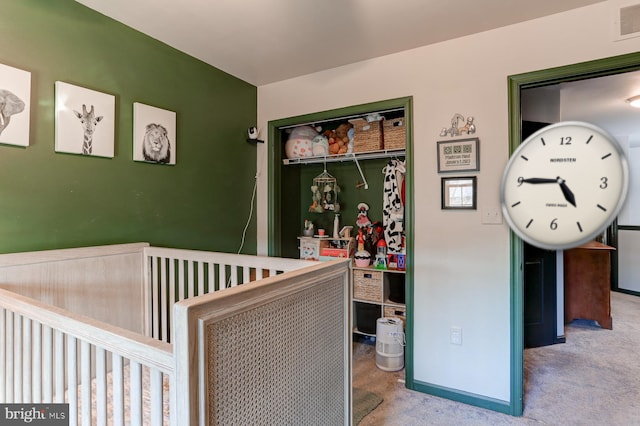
4h45
